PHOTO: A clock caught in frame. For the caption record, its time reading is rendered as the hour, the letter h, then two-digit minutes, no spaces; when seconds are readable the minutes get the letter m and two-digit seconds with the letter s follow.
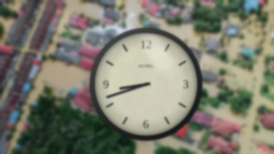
8h42
